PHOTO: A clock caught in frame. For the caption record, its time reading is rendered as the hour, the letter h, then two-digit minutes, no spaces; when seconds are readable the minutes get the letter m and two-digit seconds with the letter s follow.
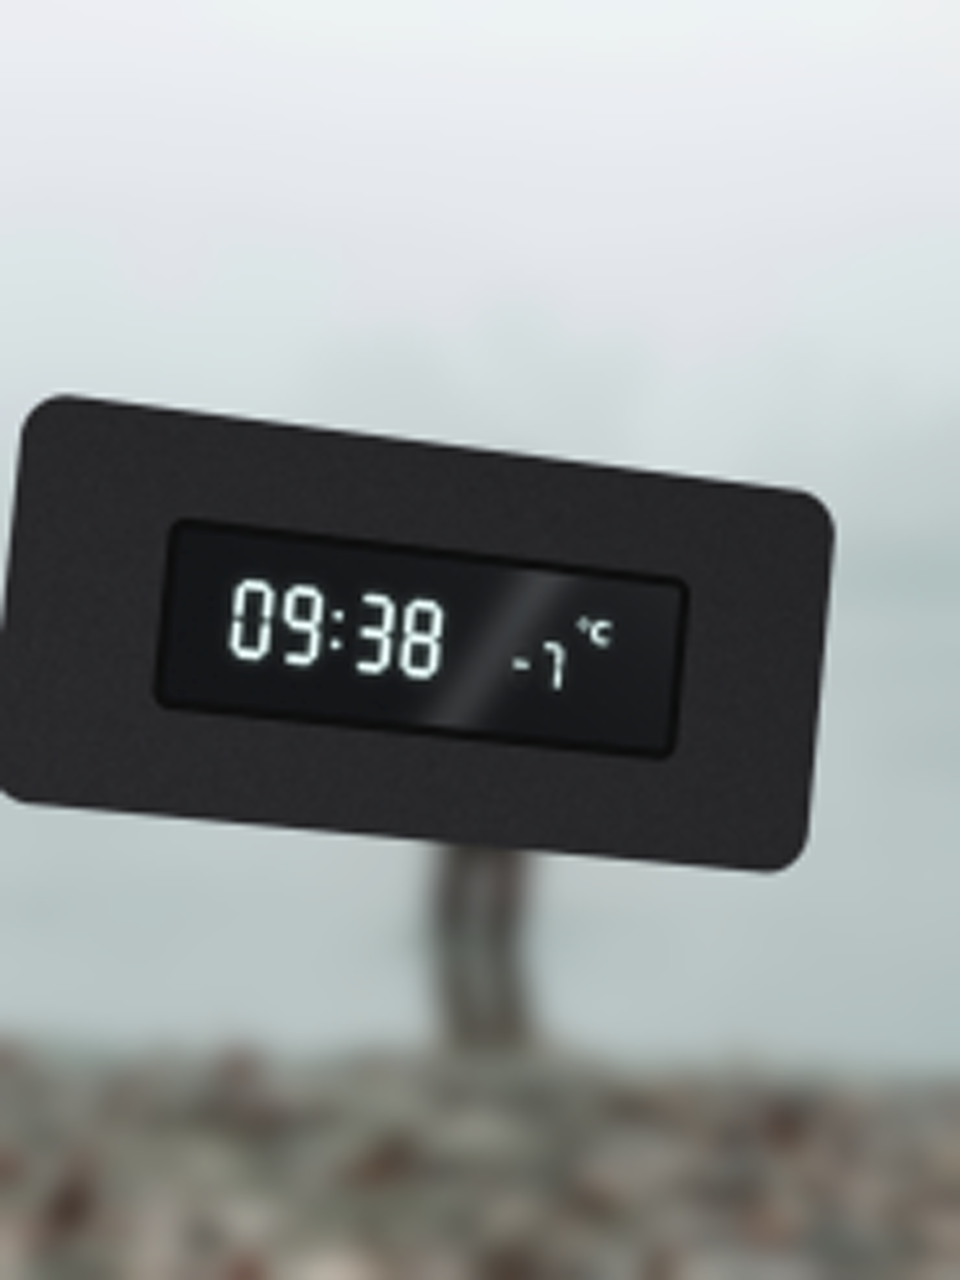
9h38
